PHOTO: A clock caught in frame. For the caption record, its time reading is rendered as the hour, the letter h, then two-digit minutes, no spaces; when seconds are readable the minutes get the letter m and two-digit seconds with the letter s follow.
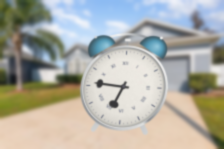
6h46
